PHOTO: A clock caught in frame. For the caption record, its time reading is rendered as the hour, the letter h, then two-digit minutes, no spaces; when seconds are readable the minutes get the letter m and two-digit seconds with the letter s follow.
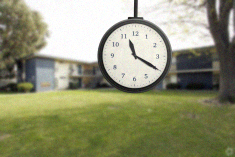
11h20
